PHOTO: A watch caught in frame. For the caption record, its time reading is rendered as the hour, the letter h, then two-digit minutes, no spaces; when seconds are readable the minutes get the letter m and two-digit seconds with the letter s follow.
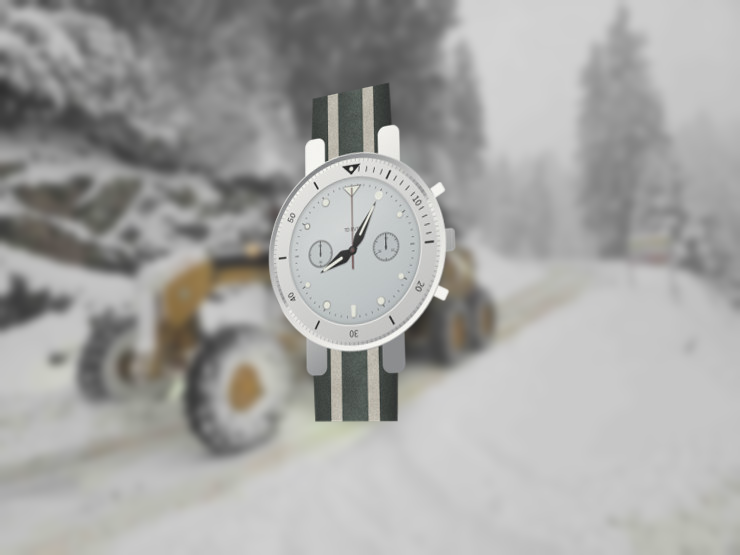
8h05
